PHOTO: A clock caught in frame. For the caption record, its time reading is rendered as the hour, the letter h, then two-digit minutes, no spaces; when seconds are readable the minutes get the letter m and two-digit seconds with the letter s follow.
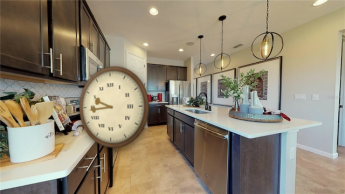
9h44
